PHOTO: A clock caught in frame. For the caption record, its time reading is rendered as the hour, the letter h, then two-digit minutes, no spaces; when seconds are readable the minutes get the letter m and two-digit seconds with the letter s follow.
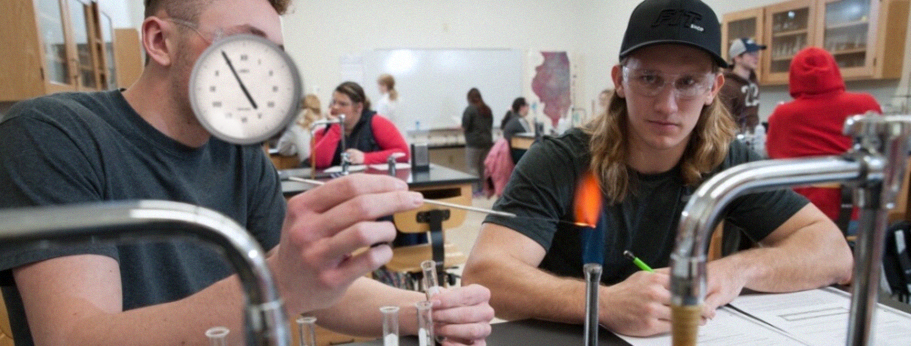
4h55
